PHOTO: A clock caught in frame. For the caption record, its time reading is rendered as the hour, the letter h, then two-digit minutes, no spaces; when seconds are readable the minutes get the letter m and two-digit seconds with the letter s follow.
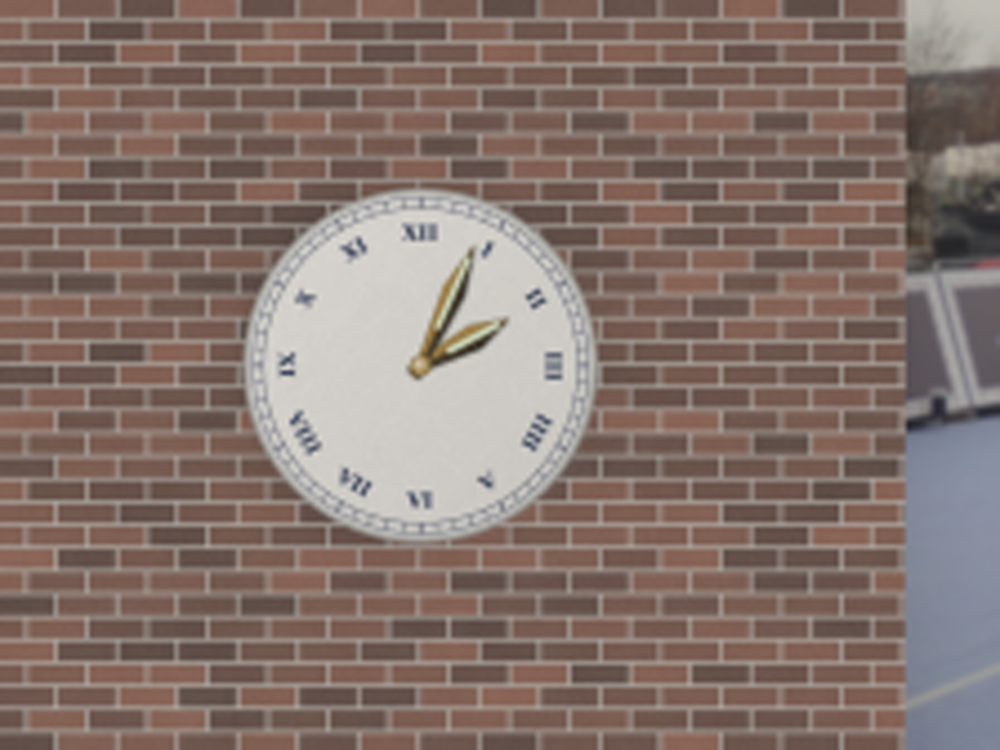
2h04
